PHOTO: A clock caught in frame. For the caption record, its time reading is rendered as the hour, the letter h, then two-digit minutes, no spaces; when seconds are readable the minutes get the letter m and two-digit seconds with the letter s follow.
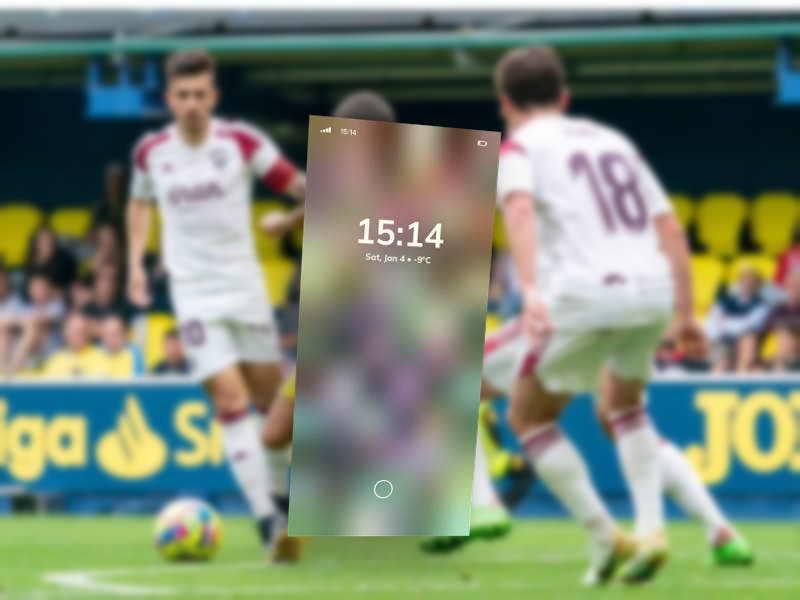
15h14
